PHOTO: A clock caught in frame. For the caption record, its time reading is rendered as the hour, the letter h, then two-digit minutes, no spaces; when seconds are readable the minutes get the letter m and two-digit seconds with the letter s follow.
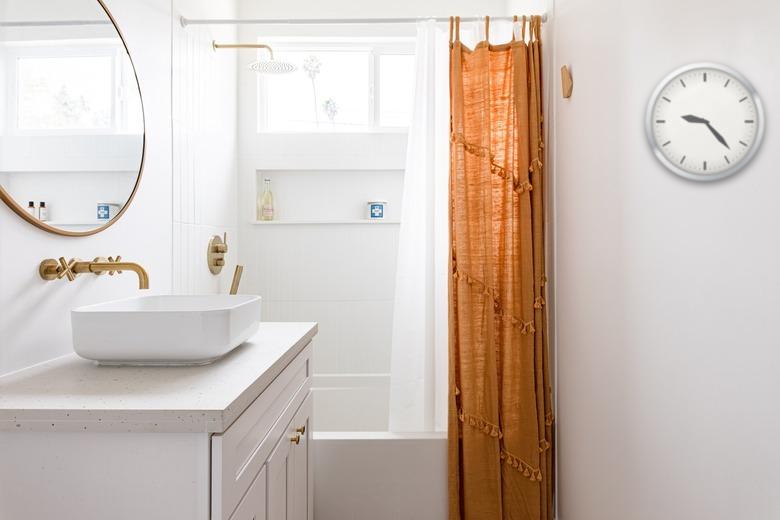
9h23
